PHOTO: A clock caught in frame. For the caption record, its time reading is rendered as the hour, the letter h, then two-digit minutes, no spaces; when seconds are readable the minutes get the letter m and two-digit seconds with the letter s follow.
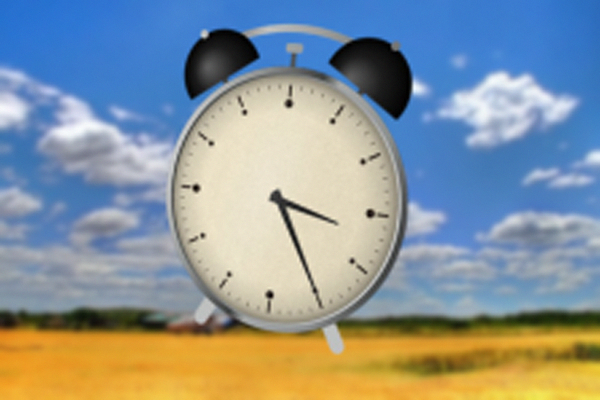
3h25
